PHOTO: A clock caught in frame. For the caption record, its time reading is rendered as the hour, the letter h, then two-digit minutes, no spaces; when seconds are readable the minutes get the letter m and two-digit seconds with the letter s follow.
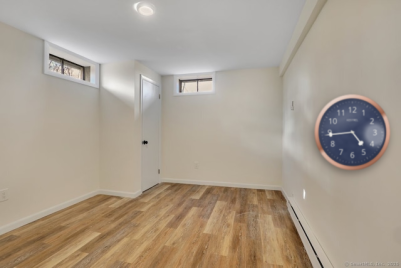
4h44
